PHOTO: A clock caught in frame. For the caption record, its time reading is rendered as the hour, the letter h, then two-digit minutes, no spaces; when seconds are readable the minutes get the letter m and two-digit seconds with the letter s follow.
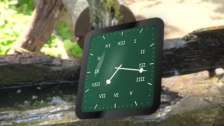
7h17
